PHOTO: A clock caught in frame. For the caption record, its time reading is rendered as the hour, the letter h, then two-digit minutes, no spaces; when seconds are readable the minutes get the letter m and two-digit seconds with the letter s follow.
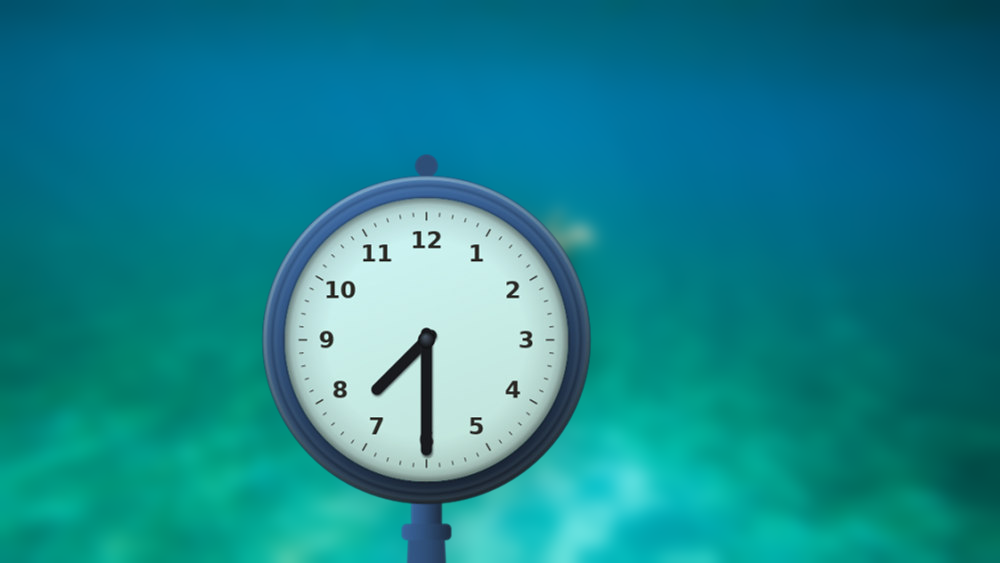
7h30
